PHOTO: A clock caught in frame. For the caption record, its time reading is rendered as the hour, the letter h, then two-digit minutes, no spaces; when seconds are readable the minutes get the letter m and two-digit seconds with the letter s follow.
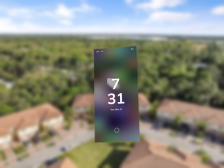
7h31
